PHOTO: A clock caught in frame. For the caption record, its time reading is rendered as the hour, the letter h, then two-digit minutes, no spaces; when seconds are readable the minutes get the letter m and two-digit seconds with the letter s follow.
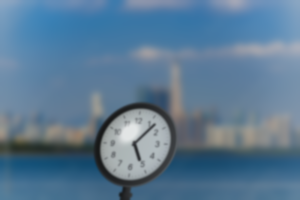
5h07
